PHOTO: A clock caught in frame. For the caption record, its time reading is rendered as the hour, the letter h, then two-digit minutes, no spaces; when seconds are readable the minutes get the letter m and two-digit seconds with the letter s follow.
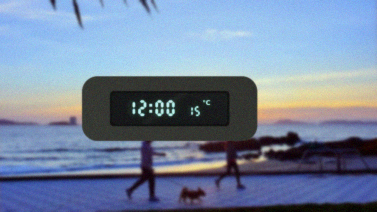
12h00
